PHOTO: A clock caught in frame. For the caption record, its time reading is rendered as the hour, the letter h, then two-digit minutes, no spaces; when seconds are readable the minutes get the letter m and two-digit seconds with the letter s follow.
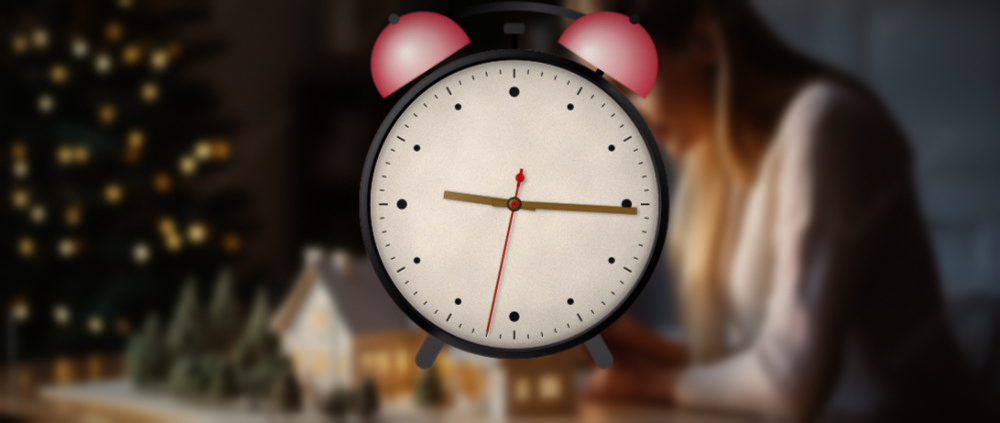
9h15m32s
